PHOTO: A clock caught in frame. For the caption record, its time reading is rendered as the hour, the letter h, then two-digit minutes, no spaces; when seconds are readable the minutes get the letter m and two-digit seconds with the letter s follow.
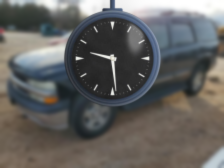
9h29
